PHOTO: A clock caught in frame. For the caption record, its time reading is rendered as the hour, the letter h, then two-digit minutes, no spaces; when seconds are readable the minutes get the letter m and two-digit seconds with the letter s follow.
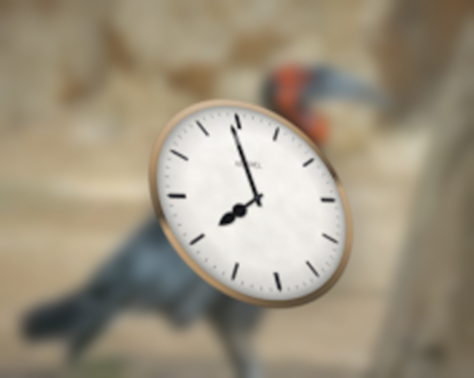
7h59
